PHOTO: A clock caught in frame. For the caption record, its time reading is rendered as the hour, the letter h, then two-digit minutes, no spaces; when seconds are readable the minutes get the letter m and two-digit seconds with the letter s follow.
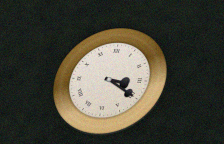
3h20
